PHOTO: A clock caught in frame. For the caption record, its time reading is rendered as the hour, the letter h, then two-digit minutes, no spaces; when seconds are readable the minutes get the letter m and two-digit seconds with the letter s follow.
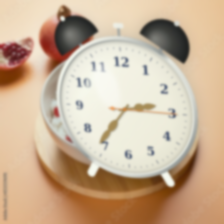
2h36m15s
